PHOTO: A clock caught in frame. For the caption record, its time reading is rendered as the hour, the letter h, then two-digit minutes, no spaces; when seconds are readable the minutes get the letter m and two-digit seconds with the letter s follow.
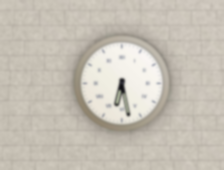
6h28
